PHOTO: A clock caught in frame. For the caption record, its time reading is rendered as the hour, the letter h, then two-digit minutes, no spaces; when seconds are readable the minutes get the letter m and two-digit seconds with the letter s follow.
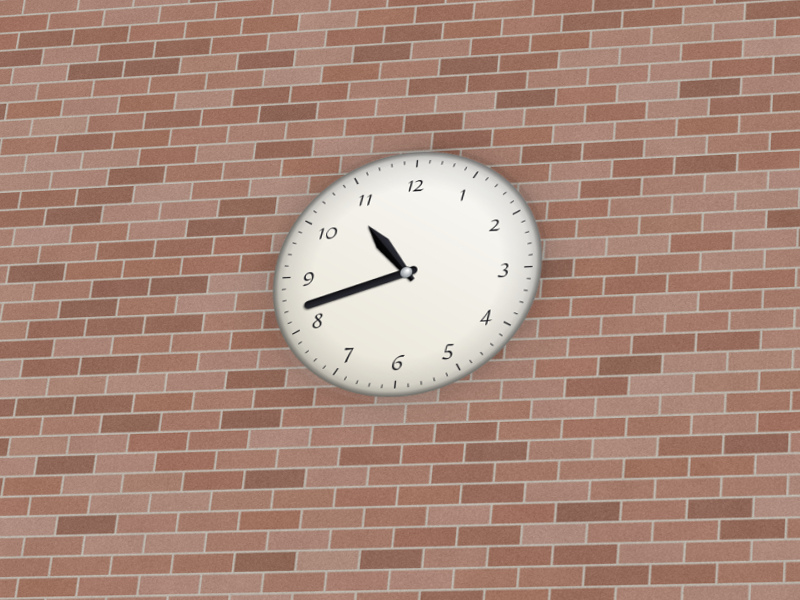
10h42
